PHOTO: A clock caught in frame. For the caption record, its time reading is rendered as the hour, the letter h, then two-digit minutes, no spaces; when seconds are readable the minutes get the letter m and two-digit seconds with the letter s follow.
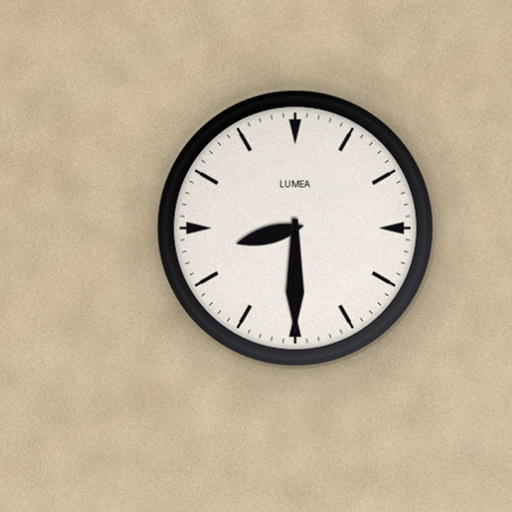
8h30
